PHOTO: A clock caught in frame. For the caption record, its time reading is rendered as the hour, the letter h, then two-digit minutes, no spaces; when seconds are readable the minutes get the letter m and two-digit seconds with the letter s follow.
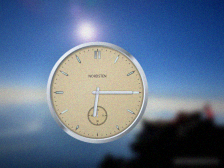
6h15
